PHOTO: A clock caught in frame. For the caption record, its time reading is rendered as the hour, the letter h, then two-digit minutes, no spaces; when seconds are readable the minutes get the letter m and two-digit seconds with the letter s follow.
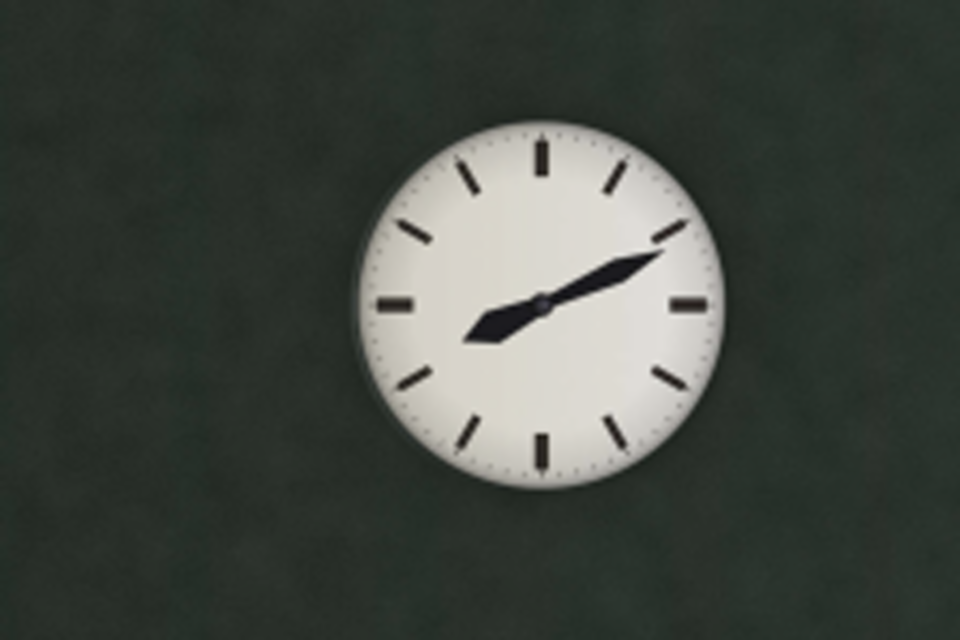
8h11
